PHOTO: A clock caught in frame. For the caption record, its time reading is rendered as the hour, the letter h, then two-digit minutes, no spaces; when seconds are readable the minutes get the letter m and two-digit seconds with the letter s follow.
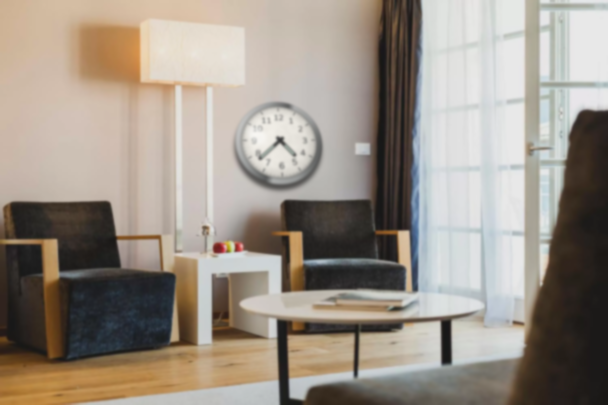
4h38
